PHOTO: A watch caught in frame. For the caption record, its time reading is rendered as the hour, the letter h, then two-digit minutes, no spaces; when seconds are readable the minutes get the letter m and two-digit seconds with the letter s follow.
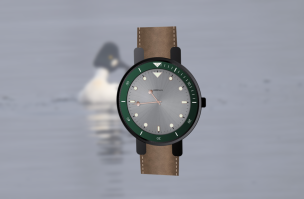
10h44
